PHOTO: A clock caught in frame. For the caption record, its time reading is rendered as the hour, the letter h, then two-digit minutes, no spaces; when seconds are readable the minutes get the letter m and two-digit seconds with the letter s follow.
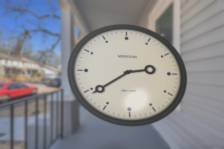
2h39
